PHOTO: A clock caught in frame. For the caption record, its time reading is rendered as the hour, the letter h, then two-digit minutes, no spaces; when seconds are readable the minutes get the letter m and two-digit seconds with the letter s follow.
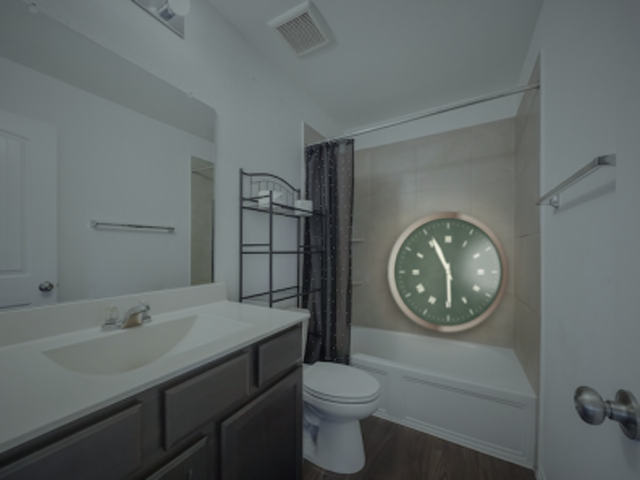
5h56
